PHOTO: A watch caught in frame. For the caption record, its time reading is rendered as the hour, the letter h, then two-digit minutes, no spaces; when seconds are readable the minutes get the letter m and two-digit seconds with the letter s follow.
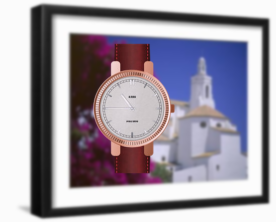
10h45
